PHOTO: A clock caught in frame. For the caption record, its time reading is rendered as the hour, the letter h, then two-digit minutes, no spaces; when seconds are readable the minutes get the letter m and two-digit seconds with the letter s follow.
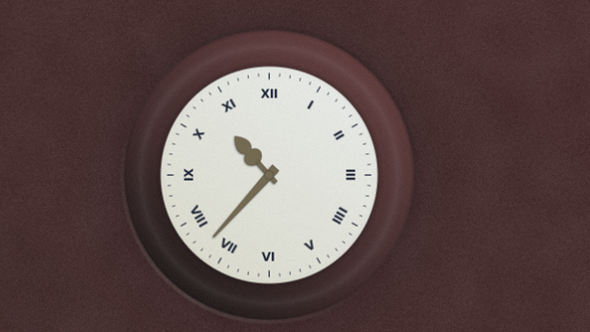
10h37
